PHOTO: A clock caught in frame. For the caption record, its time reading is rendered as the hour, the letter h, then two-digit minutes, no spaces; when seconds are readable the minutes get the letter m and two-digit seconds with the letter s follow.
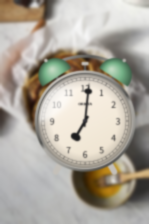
7h01
